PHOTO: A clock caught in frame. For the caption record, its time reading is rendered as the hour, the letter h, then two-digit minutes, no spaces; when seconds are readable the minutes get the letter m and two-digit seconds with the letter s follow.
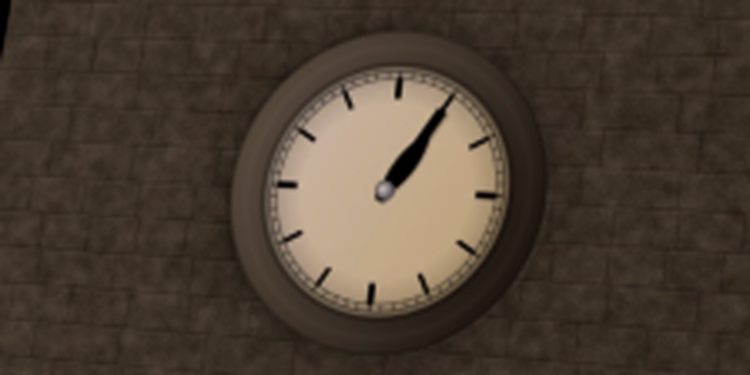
1h05
